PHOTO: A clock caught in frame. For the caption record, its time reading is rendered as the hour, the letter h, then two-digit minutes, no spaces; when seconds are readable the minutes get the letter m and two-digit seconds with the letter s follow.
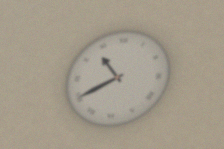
10h40
